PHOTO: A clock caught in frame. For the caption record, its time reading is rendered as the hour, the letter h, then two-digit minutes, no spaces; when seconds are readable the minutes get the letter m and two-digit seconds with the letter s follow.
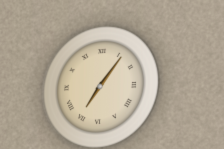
7h06
